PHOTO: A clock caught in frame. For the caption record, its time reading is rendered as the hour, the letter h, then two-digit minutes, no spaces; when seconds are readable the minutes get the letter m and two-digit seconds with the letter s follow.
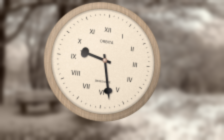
9h28
